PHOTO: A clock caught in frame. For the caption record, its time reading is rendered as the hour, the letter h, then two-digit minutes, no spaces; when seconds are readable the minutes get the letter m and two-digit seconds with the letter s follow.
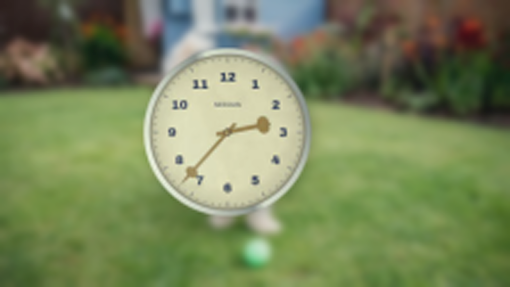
2h37
